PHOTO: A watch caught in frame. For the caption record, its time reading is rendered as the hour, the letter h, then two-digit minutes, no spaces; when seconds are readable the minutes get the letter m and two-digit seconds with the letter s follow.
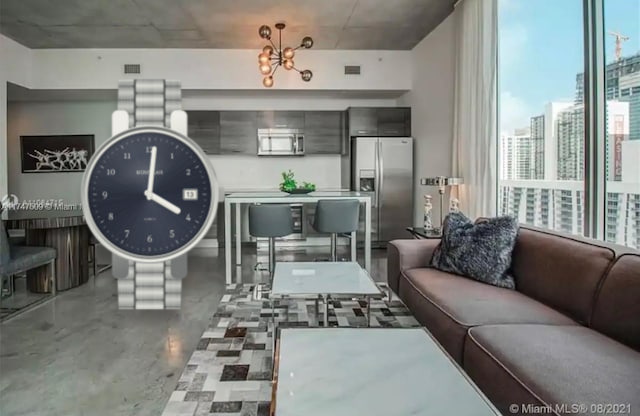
4h01
